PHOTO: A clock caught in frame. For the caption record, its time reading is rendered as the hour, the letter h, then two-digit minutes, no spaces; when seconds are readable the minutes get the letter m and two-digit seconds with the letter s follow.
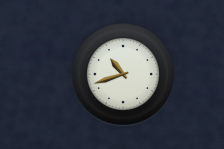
10h42
